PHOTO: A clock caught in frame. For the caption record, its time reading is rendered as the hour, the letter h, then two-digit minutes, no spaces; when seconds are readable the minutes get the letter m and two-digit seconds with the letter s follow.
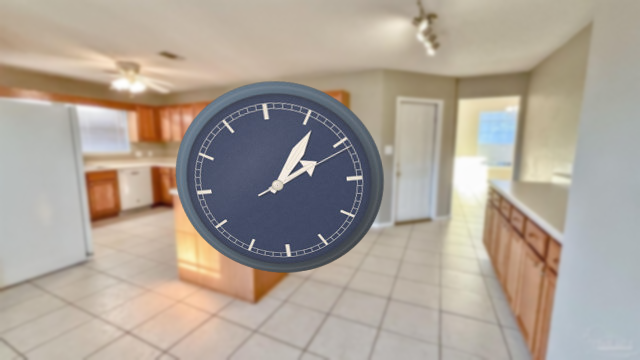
2h06m11s
